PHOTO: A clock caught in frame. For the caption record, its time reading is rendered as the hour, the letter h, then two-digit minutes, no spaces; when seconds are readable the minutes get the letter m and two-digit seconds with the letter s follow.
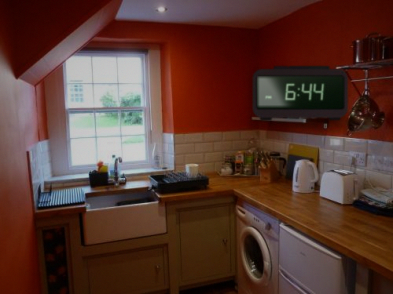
6h44
